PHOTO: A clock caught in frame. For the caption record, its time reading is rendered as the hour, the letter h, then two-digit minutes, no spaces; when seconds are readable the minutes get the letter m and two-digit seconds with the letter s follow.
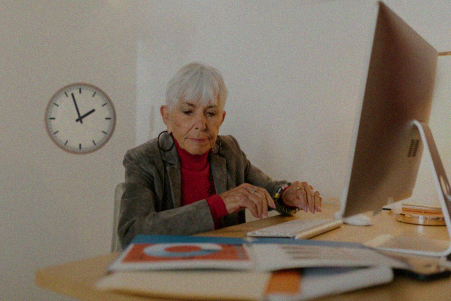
1h57
